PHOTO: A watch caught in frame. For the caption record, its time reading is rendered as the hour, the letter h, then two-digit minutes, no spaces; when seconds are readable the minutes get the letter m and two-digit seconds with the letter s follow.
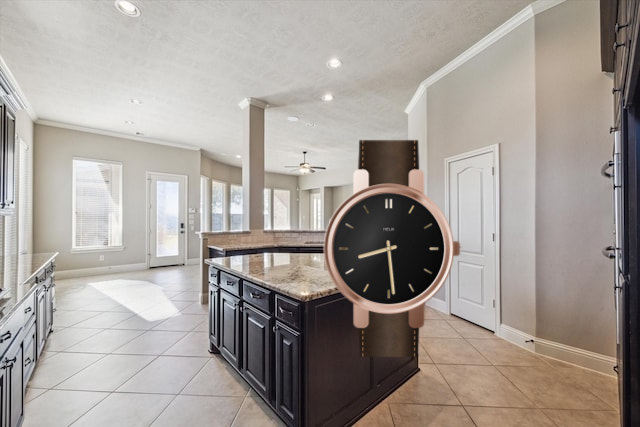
8h29
